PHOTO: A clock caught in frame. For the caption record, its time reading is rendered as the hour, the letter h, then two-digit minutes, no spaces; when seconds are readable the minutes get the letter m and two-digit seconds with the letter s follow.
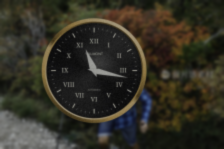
11h17
